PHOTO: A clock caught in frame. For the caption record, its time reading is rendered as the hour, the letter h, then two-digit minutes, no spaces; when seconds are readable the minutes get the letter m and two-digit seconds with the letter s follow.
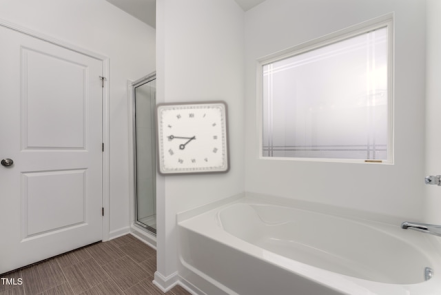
7h46
